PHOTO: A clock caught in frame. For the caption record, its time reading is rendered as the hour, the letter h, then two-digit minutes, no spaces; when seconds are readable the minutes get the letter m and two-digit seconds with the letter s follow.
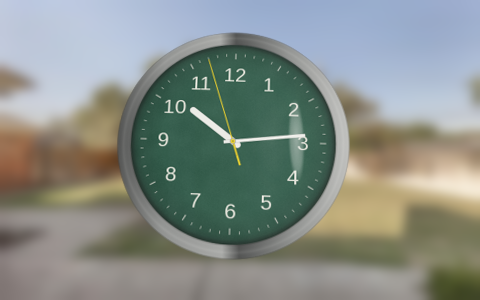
10h13m57s
